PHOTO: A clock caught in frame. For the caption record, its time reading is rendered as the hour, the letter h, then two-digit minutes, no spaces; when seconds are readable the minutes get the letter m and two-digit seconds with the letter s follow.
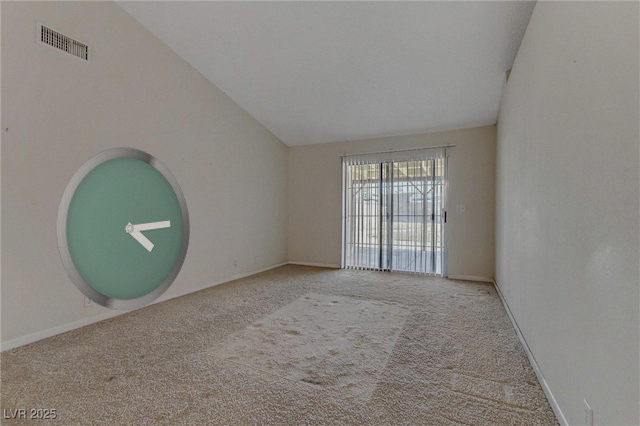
4h14
